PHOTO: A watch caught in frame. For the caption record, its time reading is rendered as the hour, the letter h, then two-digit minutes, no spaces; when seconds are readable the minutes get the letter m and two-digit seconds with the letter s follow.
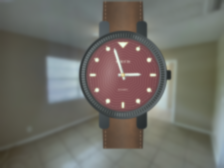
2h57
